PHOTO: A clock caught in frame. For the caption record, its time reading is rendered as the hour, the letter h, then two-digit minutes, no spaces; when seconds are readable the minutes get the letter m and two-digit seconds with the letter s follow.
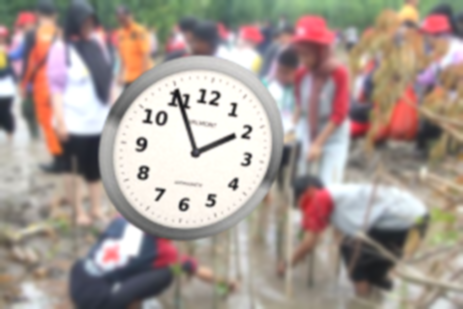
1h55
